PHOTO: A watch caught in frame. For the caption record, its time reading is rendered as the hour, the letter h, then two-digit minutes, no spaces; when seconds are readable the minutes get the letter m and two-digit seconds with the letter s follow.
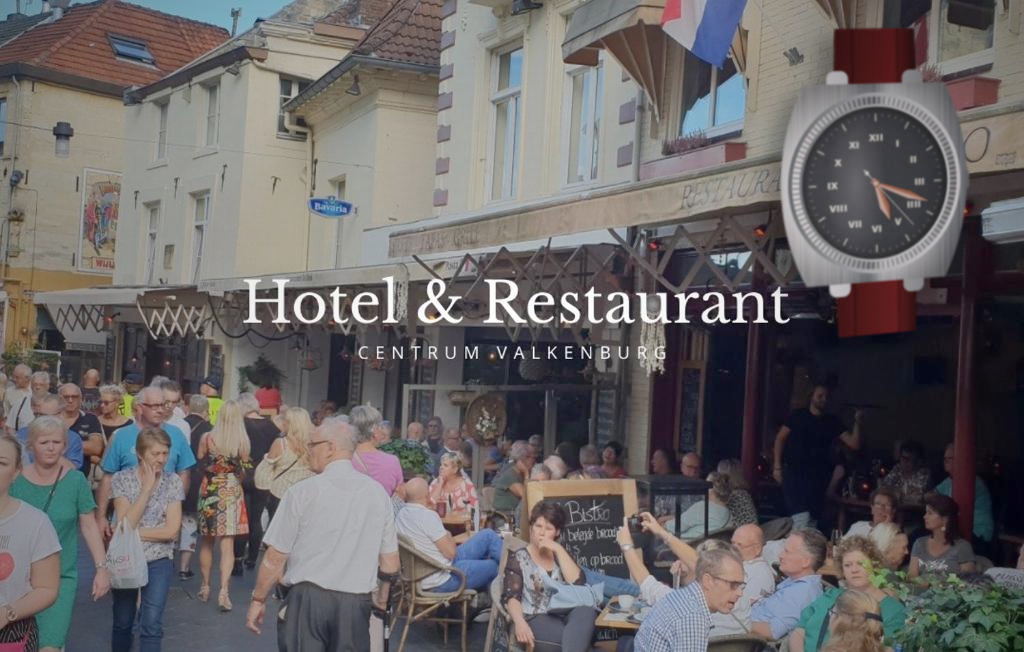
5h18m23s
